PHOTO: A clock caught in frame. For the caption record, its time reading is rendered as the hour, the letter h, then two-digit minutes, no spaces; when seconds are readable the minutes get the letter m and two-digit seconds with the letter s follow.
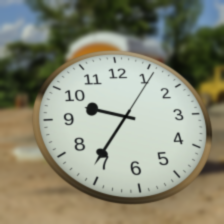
9h36m06s
